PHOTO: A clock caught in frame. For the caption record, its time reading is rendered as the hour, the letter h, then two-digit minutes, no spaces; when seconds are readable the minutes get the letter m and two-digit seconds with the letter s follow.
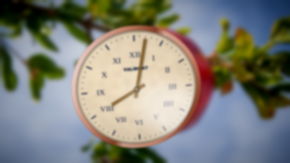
8h02
